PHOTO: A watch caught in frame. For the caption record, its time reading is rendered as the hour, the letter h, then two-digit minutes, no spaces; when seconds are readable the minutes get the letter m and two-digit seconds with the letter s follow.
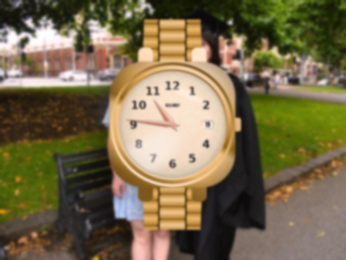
10h46
